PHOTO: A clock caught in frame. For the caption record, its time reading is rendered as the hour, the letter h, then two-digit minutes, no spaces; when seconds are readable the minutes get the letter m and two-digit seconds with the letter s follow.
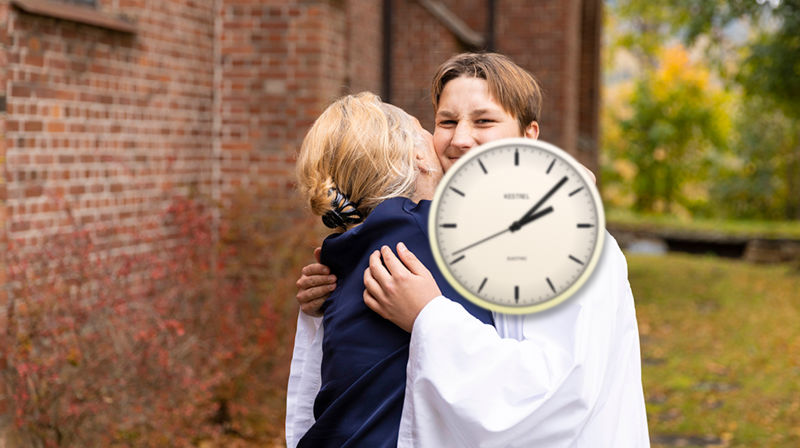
2h07m41s
